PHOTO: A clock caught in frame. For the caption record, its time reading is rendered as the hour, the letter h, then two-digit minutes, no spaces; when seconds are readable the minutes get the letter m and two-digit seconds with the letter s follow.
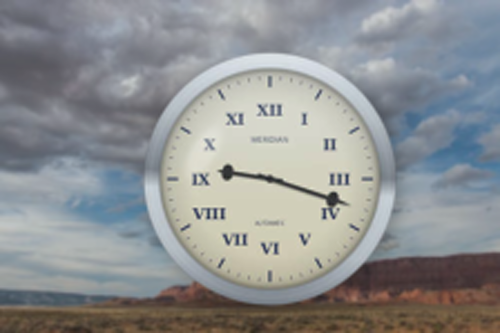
9h18
